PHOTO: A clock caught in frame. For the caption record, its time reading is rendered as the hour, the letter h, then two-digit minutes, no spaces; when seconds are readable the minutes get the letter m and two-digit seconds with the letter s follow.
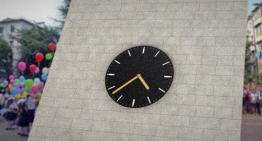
4h38
